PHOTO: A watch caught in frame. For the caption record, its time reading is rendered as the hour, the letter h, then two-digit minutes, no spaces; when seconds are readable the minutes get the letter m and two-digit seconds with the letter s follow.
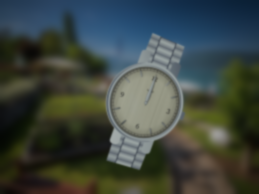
12h00
